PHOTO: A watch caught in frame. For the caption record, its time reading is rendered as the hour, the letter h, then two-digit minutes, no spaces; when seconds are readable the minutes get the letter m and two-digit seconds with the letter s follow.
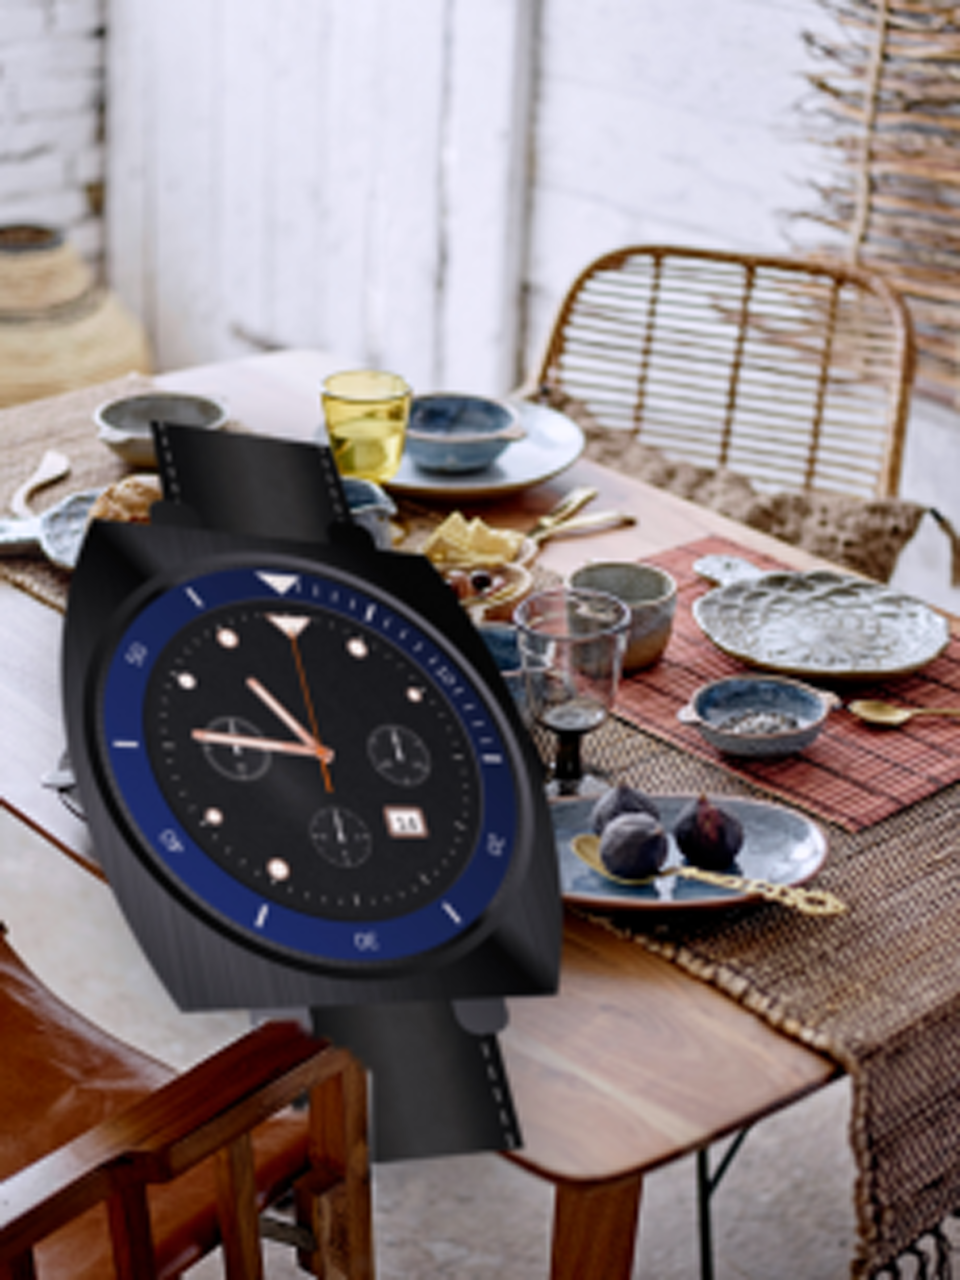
10h46
